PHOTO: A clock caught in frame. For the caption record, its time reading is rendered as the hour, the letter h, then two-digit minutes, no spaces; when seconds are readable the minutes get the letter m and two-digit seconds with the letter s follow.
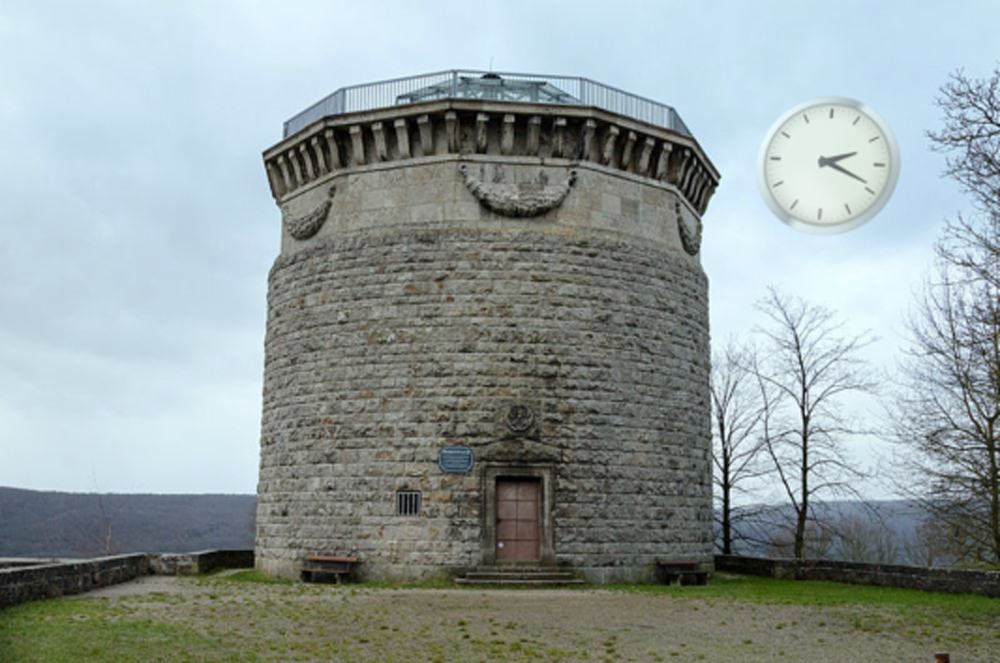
2h19
